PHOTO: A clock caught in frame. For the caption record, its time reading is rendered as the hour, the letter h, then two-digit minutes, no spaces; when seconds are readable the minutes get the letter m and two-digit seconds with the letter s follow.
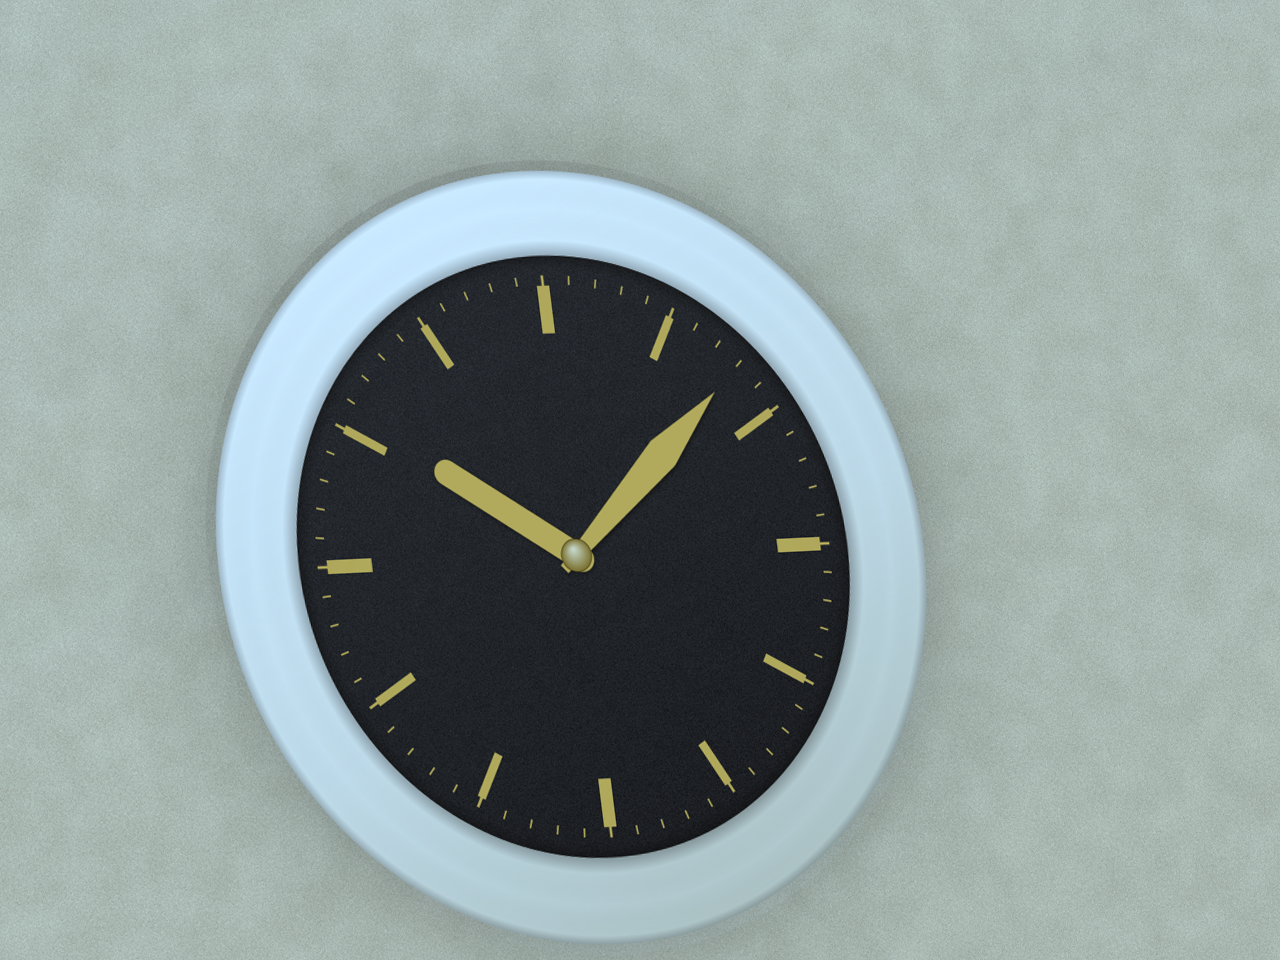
10h08
